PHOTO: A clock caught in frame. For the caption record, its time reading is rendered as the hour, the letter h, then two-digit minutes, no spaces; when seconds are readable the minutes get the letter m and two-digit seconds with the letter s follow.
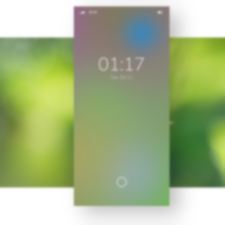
1h17
